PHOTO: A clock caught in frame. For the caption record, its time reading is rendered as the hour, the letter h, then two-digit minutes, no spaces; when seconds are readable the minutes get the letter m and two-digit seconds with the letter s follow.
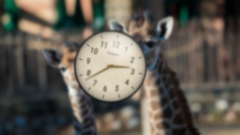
2h38
